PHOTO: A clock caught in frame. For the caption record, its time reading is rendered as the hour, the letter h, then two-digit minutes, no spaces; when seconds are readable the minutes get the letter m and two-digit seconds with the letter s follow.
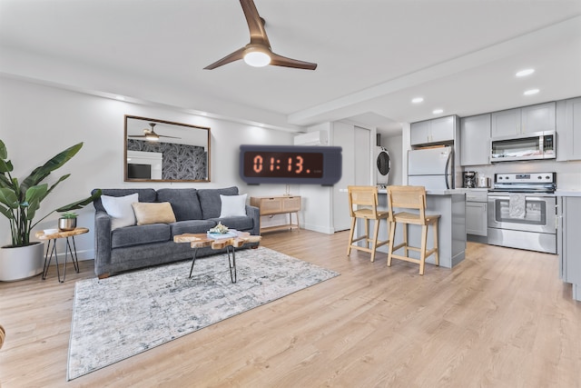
1h13
